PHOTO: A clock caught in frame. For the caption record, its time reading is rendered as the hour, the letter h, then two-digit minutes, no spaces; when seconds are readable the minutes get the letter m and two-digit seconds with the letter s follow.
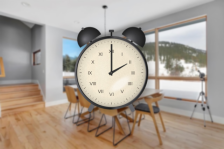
2h00
